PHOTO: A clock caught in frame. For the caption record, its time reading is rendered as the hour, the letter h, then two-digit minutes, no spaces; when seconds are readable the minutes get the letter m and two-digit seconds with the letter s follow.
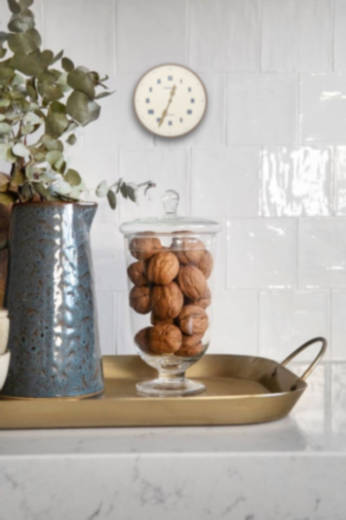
12h34
